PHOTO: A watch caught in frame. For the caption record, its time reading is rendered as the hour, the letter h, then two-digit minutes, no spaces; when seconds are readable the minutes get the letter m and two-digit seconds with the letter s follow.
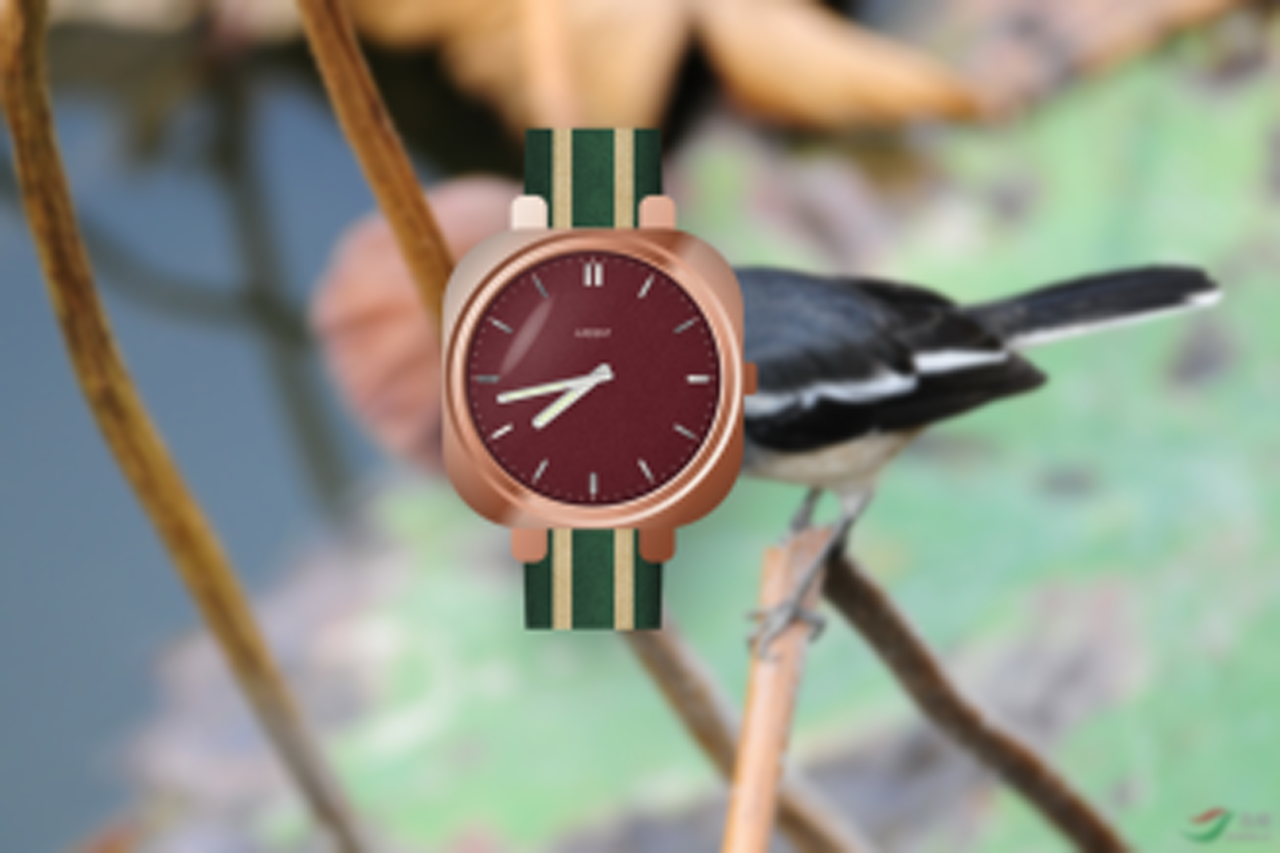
7h43
